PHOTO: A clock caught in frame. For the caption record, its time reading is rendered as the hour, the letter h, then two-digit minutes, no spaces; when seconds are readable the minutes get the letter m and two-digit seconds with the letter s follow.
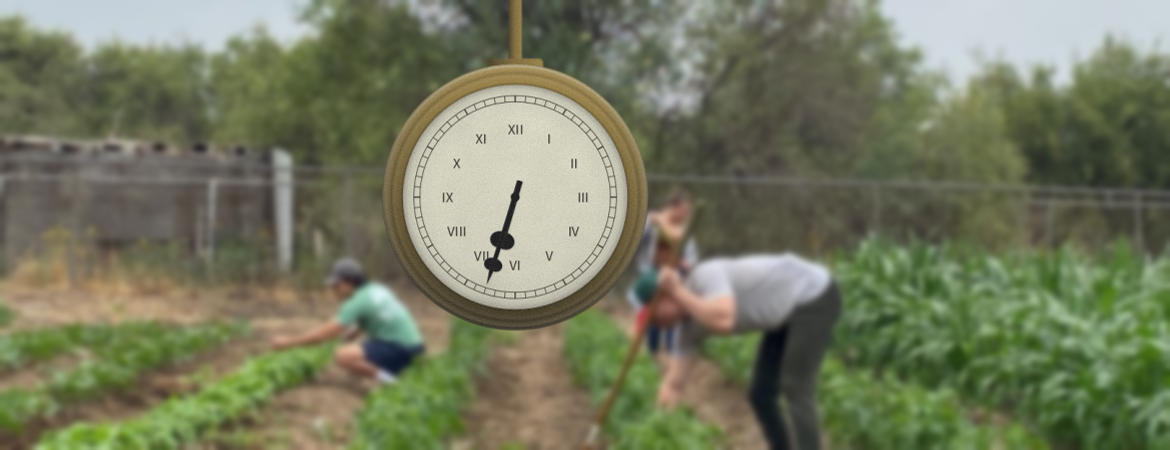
6h33
